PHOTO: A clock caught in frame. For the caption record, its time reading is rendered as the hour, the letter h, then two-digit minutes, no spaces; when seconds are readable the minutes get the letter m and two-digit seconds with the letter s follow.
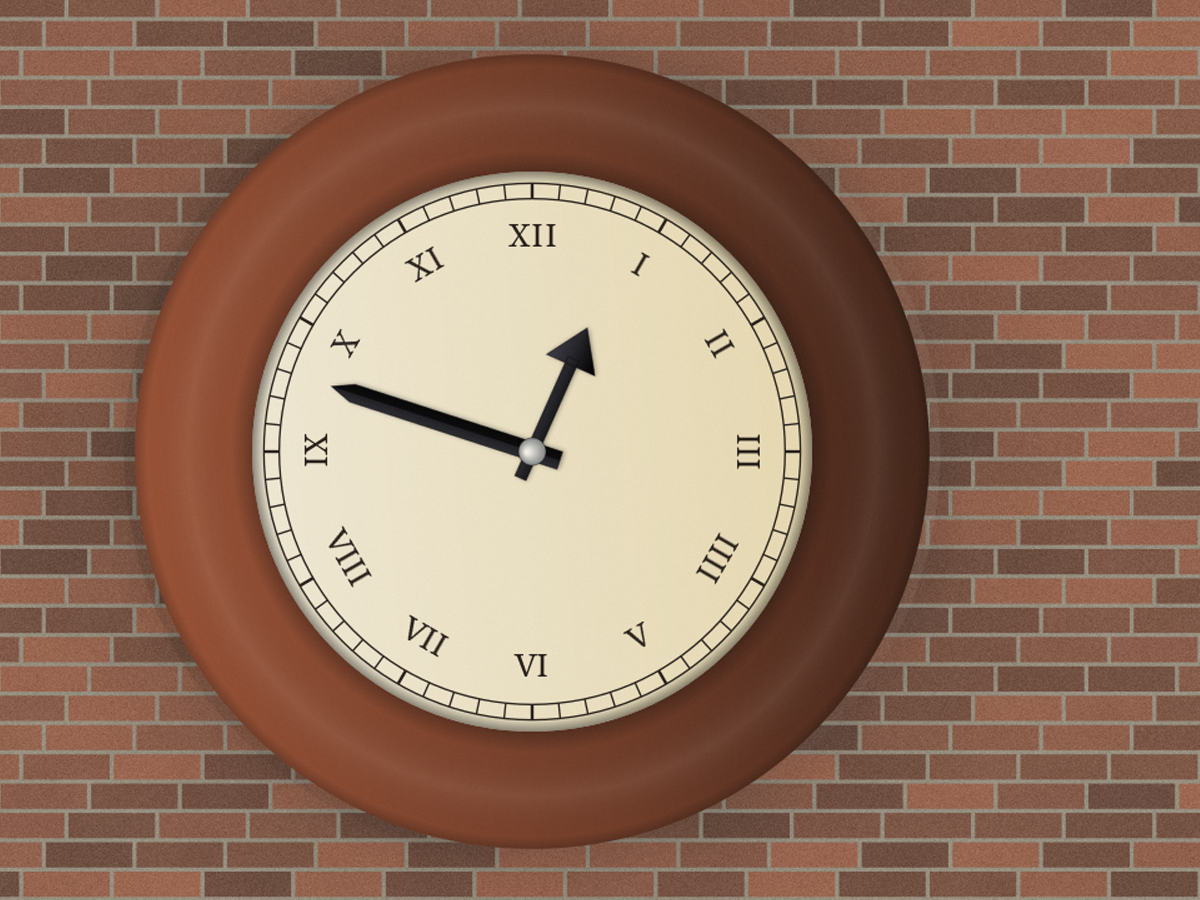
12h48
